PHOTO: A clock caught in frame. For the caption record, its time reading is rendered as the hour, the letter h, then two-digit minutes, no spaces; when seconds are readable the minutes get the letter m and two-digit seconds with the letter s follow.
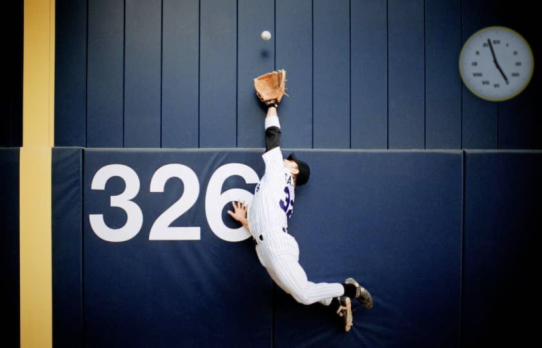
4h57
